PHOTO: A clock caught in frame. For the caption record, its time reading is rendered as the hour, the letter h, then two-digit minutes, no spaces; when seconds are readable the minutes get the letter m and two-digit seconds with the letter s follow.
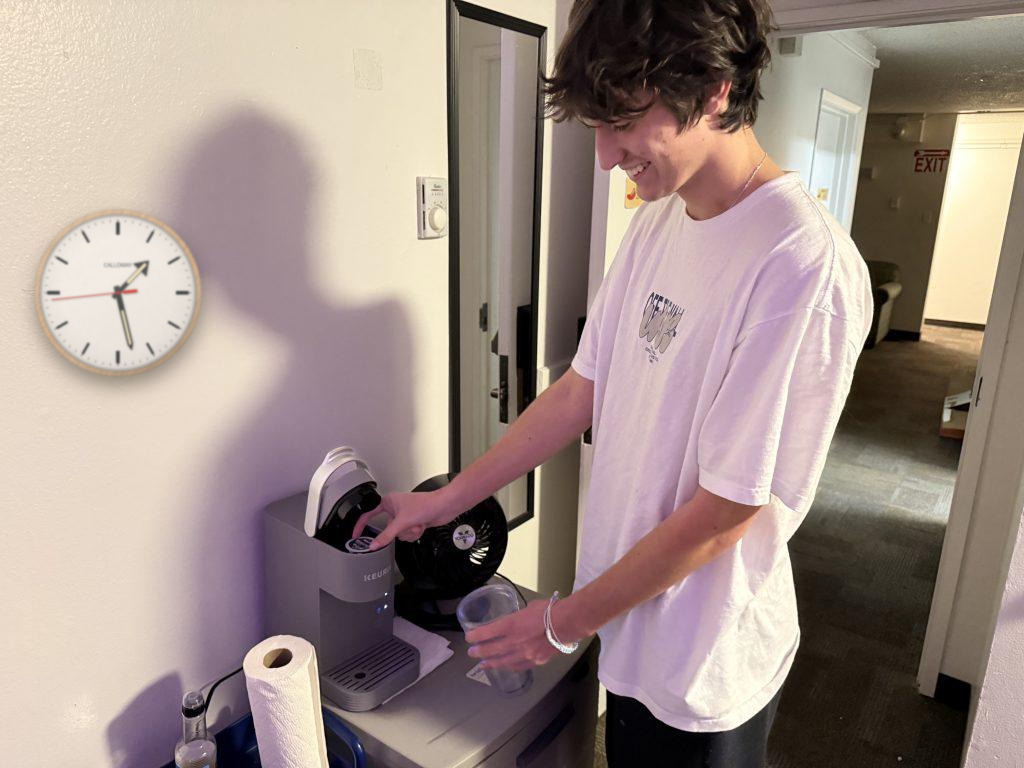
1h27m44s
